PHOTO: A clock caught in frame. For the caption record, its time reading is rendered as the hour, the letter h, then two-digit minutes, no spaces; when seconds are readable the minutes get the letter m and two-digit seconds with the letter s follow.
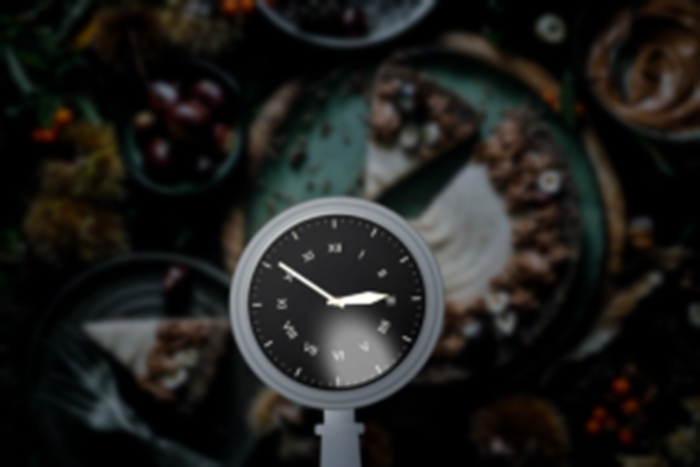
2h51
